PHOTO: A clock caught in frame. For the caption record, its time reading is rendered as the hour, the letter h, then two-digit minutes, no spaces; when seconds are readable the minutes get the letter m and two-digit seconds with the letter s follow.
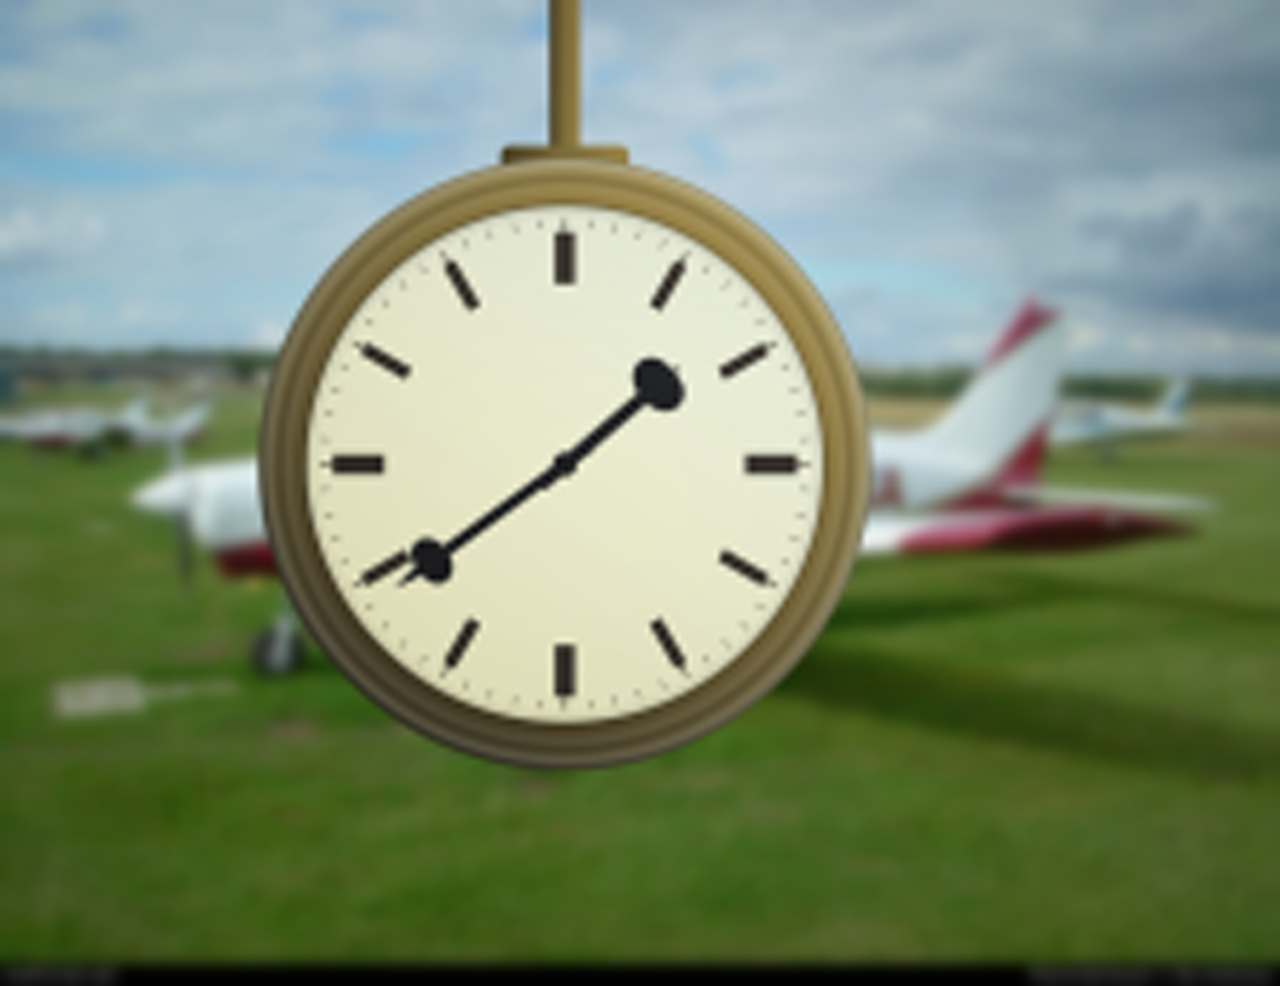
1h39
